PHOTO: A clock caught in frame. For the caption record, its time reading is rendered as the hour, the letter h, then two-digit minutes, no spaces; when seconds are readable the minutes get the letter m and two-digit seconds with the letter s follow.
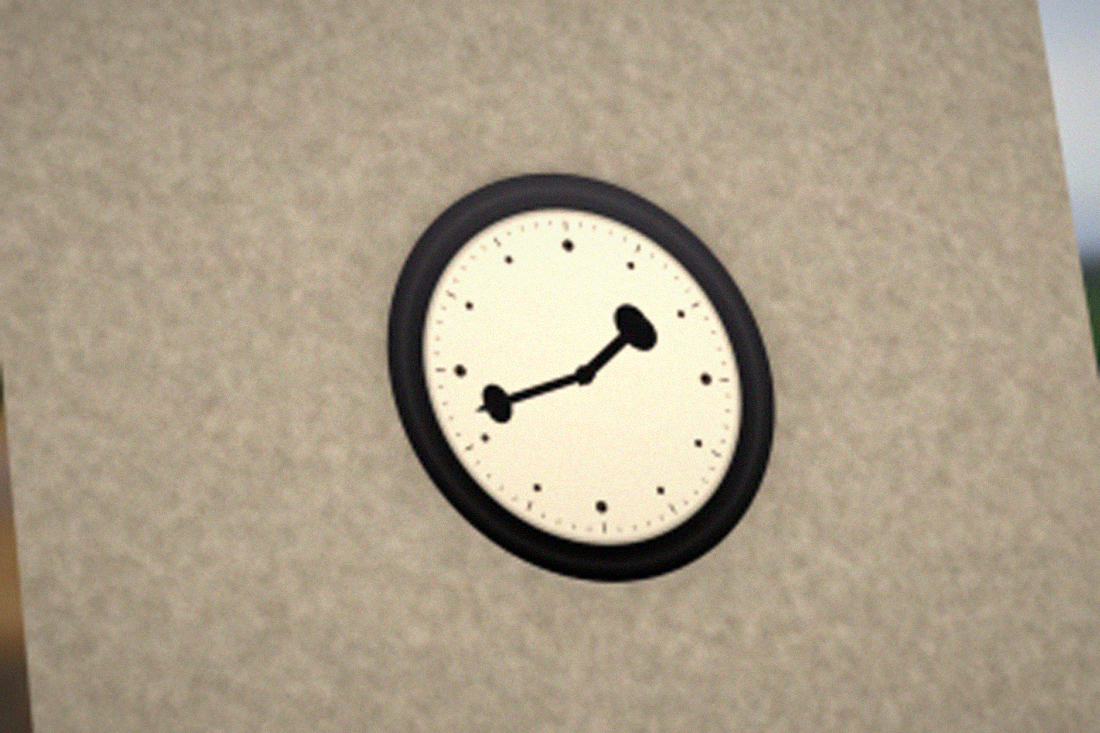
1h42
